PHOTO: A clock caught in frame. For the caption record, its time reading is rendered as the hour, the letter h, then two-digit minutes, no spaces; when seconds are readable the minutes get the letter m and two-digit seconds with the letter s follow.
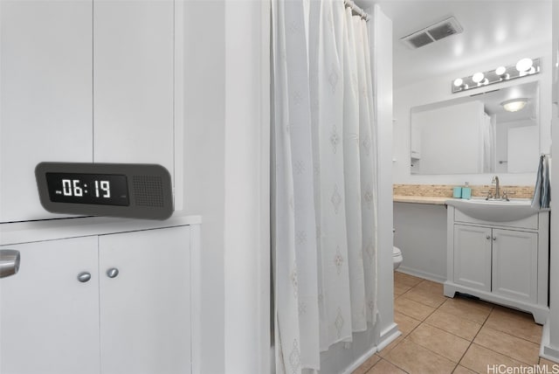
6h19
